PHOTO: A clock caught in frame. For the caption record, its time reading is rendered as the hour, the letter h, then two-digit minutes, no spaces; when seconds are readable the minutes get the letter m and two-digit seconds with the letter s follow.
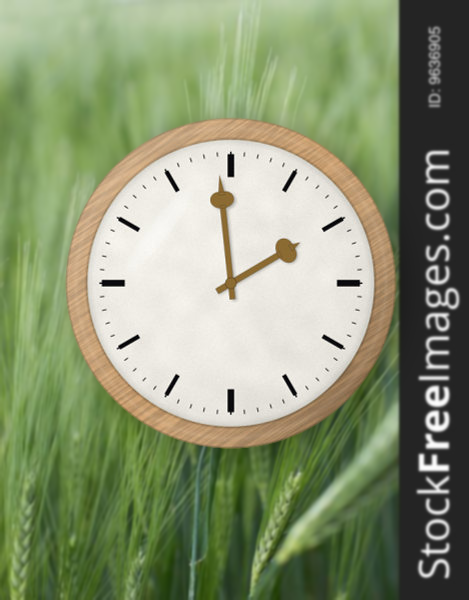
1h59
